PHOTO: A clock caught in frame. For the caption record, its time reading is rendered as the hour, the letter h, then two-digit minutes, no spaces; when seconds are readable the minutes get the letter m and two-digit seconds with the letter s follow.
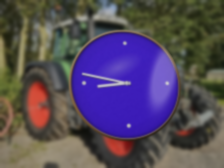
8h47
